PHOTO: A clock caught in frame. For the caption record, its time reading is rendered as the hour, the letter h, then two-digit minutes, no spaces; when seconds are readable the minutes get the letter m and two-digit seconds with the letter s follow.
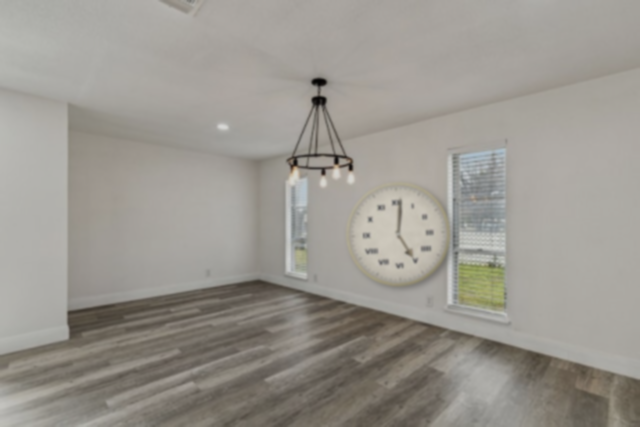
5h01
